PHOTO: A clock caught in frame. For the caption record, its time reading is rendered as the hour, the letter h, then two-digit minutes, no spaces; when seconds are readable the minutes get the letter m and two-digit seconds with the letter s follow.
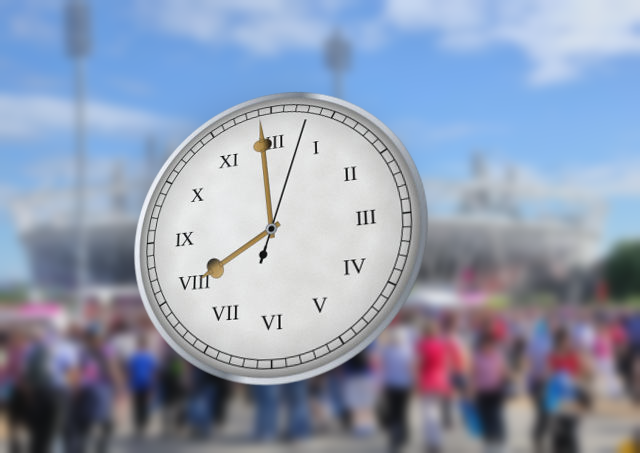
7h59m03s
